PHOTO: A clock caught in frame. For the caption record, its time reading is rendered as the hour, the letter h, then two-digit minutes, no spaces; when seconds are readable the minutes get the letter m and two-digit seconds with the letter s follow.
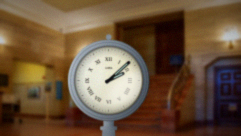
2h08
